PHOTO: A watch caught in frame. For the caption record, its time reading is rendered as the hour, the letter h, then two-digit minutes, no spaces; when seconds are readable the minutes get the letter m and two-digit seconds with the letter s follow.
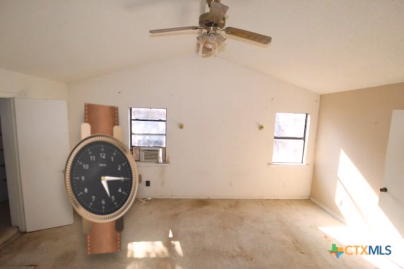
5h15
